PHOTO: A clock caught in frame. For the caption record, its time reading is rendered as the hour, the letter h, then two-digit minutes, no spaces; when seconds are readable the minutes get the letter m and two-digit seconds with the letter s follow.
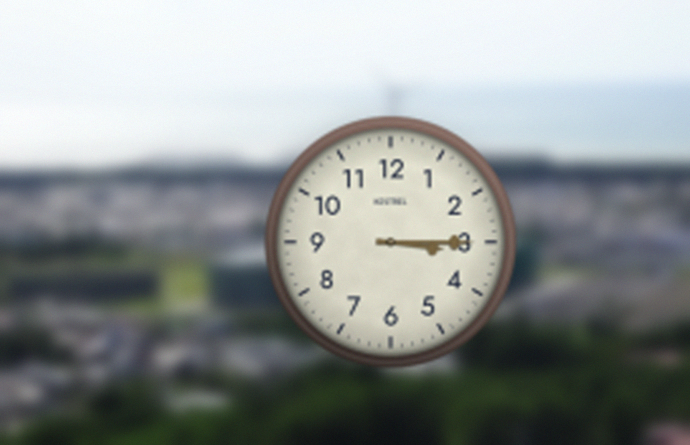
3h15
